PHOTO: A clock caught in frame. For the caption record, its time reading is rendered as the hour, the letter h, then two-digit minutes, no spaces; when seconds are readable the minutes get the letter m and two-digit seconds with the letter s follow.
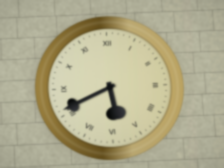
5h41
